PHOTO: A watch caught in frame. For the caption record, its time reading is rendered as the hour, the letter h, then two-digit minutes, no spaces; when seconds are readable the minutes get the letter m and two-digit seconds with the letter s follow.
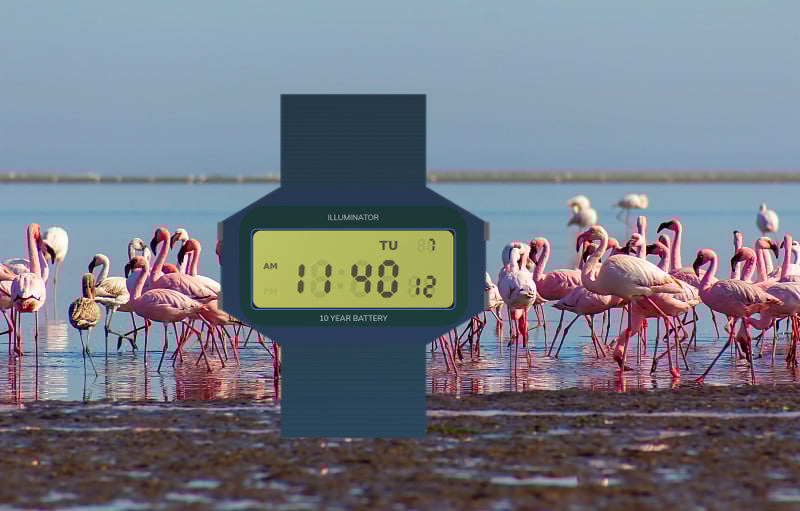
11h40m12s
